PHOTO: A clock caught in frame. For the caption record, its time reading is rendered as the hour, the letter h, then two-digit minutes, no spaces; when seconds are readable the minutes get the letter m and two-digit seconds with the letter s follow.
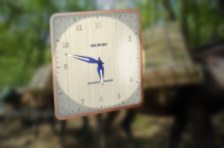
5h48
